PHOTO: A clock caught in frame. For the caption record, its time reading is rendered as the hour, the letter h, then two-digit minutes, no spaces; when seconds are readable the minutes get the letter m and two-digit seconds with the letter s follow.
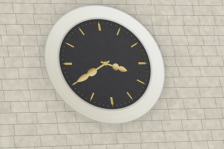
3h40
